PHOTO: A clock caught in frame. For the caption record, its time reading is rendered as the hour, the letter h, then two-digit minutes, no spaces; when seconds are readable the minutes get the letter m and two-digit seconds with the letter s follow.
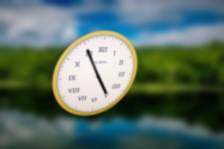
4h55
